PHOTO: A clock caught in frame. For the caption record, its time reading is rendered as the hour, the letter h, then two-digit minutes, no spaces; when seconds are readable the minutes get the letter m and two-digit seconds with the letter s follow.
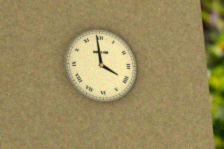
3h59
